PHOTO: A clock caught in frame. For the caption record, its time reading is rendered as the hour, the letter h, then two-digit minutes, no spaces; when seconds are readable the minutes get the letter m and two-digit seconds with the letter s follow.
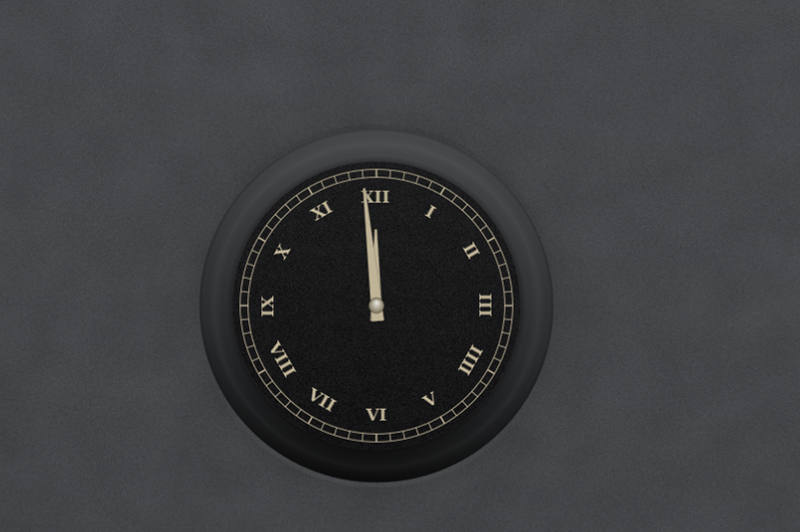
11h59
